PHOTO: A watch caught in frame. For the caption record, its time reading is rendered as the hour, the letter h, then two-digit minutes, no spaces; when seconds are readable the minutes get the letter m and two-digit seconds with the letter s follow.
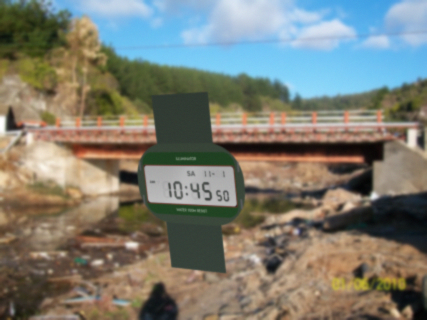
10h45m50s
